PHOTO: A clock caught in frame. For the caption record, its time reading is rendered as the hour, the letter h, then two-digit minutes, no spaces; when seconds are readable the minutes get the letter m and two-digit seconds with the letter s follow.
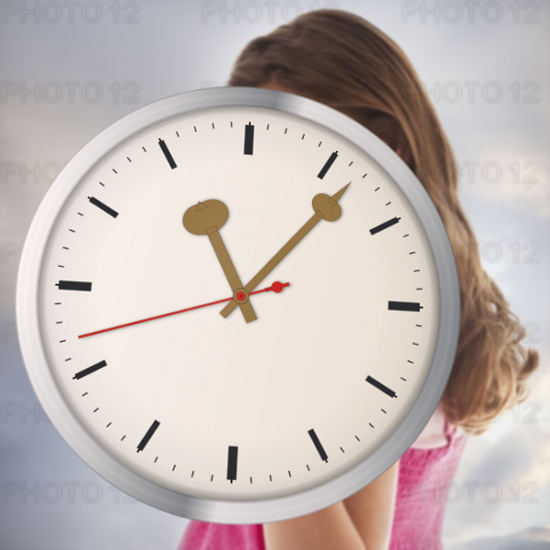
11h06m42s
